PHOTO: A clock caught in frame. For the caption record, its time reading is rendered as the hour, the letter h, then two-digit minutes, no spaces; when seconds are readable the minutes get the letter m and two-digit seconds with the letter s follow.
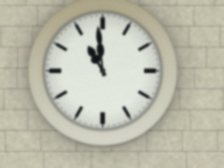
10h59
